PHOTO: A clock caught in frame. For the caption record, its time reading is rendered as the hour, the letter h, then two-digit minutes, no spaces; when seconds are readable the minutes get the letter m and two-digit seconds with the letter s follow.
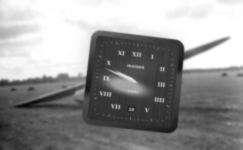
9h48
